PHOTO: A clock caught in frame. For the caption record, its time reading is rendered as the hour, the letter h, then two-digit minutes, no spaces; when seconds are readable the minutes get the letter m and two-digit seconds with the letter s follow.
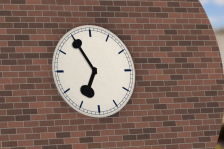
6h55
